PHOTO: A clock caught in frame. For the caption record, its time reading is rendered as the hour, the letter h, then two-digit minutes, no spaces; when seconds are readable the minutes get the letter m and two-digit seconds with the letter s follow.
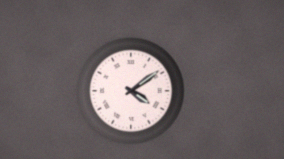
4h09
